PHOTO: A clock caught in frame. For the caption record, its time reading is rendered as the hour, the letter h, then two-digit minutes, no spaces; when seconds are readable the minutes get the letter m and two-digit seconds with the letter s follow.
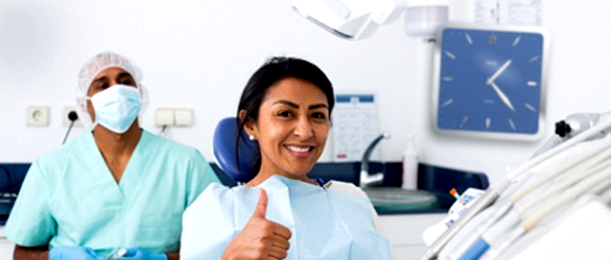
1h23
